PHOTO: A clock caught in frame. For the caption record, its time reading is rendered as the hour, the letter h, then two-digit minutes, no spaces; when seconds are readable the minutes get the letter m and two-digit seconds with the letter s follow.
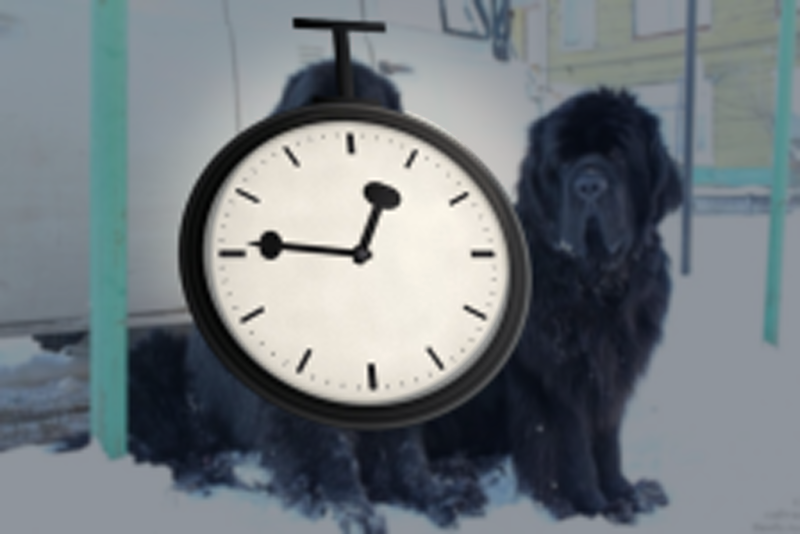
12h46
